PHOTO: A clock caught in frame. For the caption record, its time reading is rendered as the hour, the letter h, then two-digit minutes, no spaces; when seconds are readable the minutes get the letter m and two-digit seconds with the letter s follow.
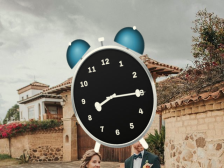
8h15
